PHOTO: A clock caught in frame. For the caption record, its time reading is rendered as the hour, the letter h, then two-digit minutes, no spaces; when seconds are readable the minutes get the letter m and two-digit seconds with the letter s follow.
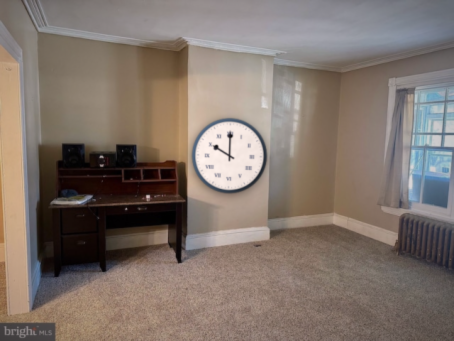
10h00
